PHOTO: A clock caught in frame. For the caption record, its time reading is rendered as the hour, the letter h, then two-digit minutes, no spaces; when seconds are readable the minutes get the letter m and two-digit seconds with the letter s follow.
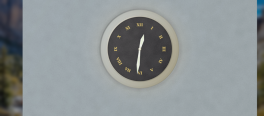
12h31
